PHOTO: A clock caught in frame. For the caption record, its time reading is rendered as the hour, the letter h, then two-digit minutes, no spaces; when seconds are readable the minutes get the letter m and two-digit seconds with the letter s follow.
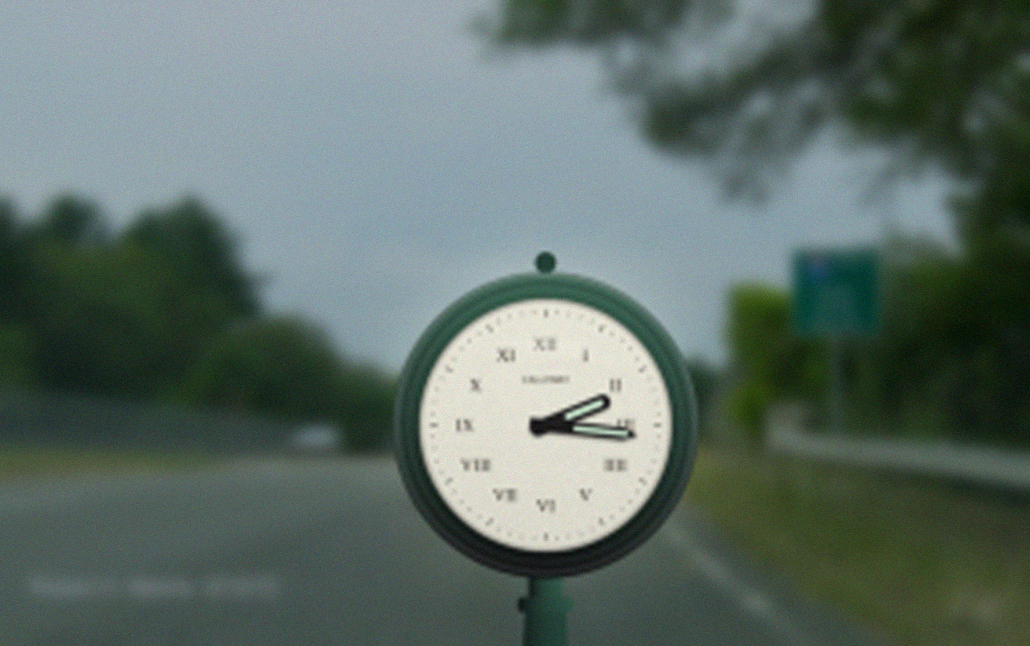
2h16
